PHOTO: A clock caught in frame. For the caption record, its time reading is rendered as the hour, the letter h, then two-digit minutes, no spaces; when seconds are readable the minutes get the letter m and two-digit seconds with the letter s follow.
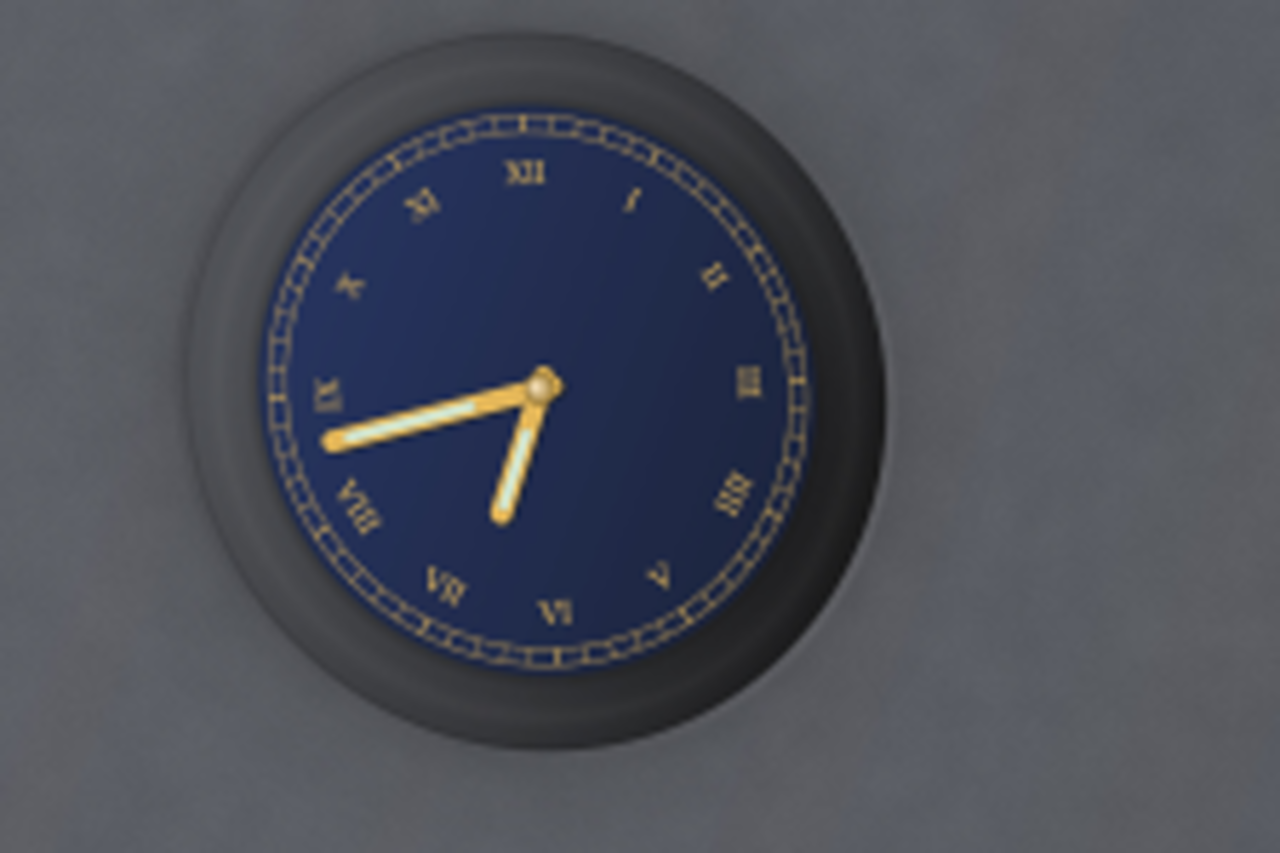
6h43
